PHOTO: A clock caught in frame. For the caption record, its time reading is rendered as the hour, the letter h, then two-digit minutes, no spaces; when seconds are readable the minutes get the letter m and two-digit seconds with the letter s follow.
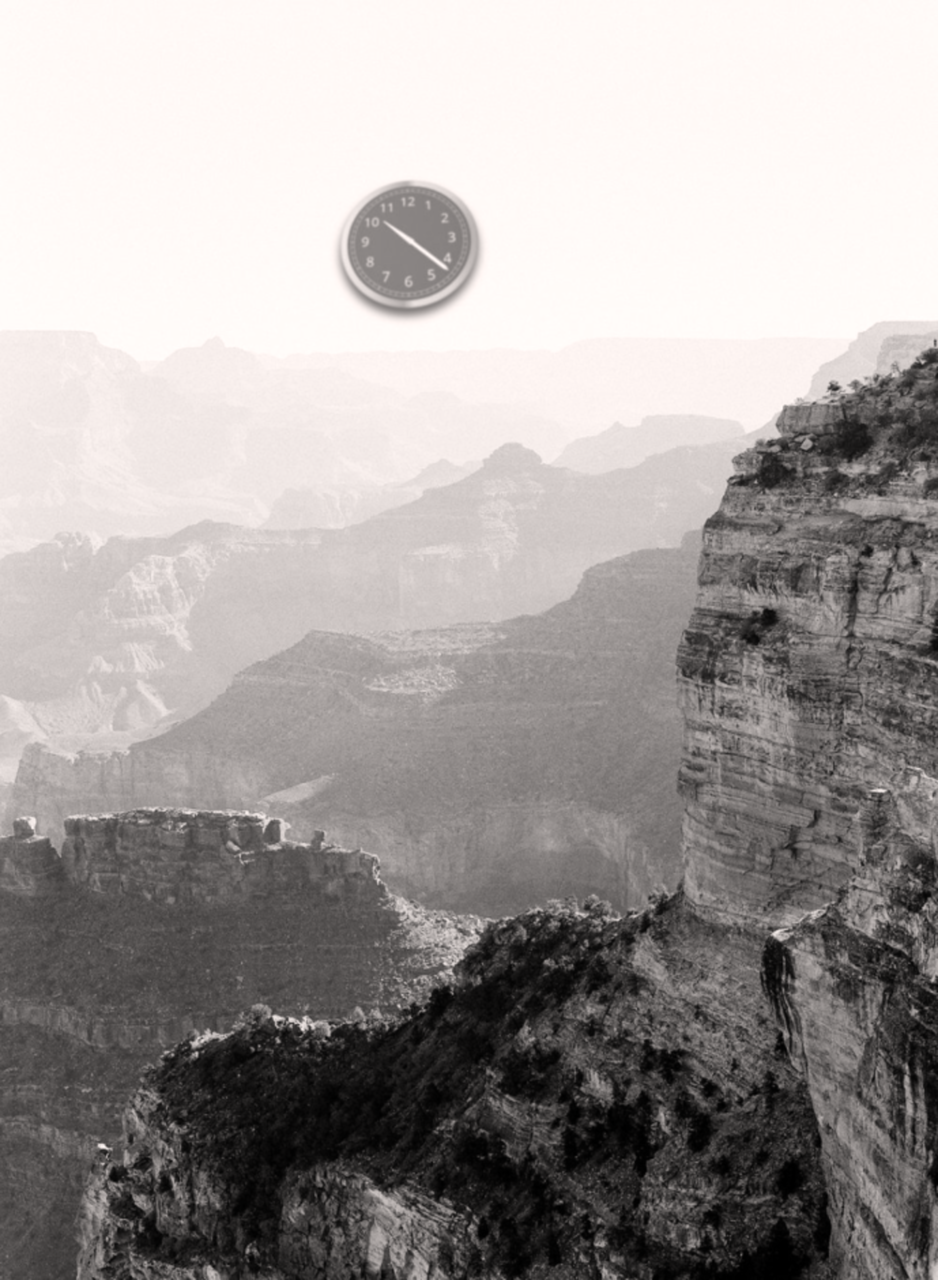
10h22
